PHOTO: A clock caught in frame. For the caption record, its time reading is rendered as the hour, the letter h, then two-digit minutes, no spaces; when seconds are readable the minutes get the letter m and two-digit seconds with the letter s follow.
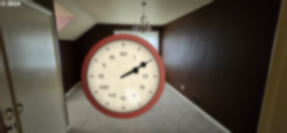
2h10
